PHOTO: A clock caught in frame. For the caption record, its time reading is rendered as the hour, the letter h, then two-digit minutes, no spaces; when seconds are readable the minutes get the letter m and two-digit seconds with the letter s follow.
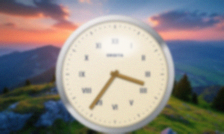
3h36
